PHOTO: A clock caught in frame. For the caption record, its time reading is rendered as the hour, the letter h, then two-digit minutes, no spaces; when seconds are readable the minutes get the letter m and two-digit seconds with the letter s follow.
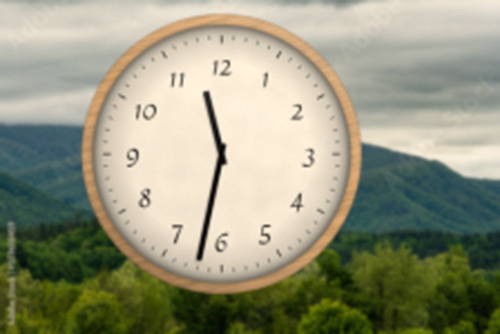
11h32
